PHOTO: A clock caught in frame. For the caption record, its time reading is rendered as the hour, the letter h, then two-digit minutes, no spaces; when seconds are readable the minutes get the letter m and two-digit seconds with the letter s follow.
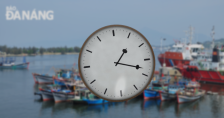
1h18
